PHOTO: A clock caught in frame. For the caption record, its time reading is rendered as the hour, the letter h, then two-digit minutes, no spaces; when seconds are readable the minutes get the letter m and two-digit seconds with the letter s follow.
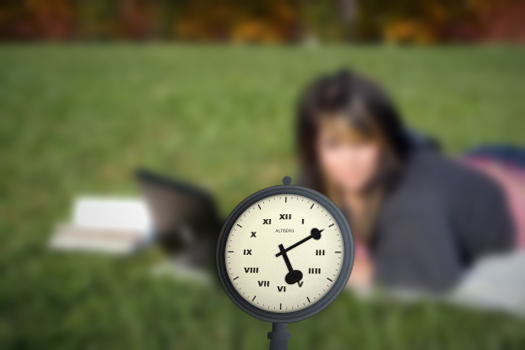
5h10
